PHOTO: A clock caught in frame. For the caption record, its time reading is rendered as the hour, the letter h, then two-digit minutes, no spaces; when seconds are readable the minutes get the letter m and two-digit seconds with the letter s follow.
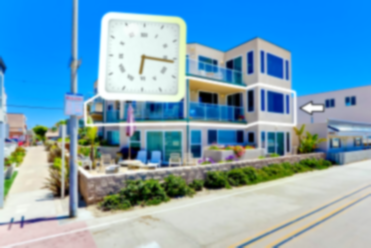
6h16
